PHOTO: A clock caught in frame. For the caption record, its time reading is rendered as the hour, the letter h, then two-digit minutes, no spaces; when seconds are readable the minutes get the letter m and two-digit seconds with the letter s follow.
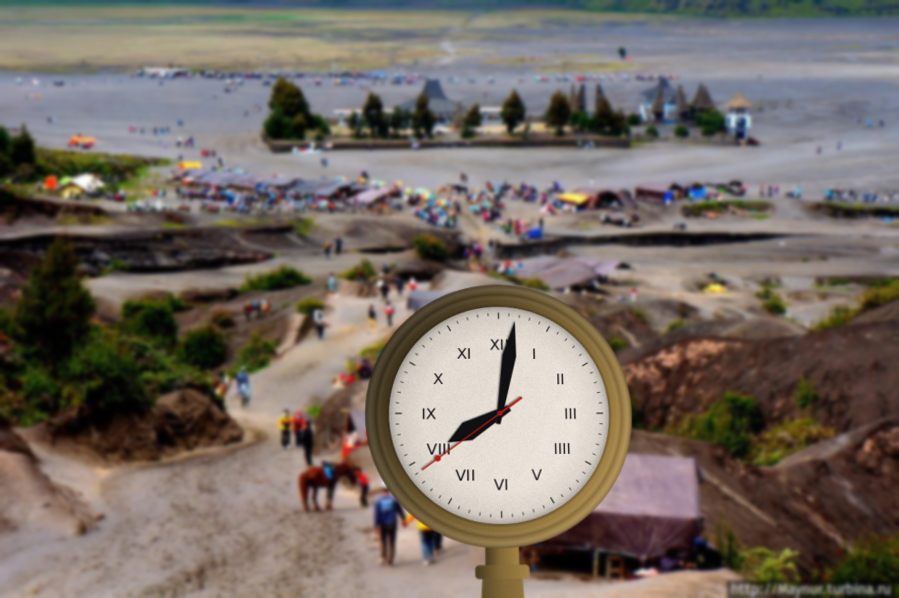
8h01m39s
